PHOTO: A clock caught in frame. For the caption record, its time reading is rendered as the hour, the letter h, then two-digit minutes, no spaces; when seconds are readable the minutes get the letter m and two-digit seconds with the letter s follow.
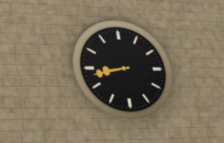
8h43
